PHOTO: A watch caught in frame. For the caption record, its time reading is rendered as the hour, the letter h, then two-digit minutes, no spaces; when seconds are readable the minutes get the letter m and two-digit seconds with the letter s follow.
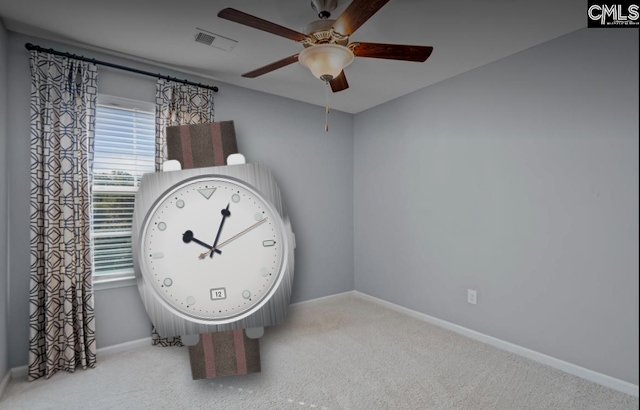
10h04m11s
